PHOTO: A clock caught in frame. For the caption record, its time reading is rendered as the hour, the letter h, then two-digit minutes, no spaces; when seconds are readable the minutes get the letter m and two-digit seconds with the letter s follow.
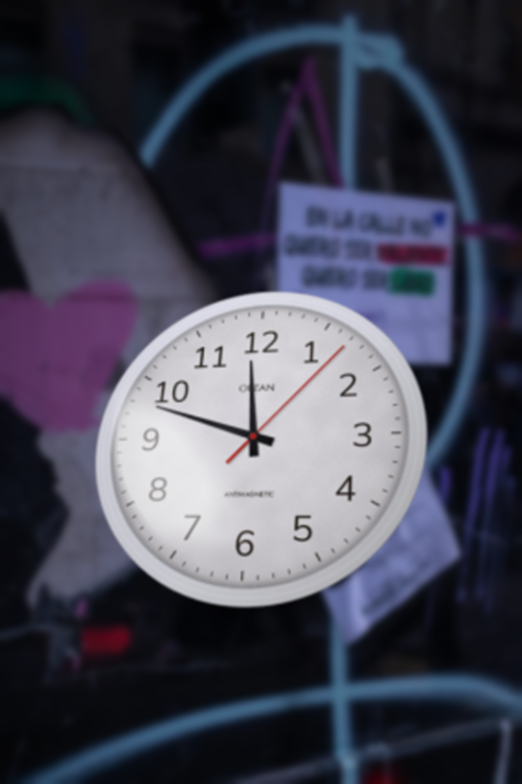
11h48m07s
